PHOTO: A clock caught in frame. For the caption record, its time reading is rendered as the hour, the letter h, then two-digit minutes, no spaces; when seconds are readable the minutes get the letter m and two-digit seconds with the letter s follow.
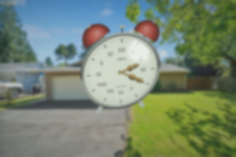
2h20
